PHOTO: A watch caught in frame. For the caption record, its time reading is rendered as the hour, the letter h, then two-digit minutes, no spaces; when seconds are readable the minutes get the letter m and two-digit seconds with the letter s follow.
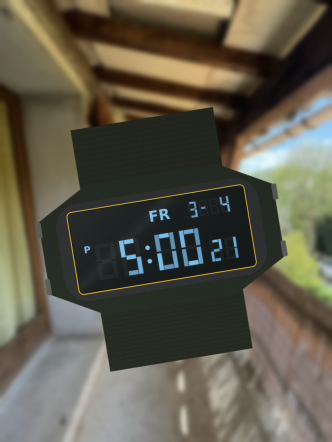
5h00m21s
